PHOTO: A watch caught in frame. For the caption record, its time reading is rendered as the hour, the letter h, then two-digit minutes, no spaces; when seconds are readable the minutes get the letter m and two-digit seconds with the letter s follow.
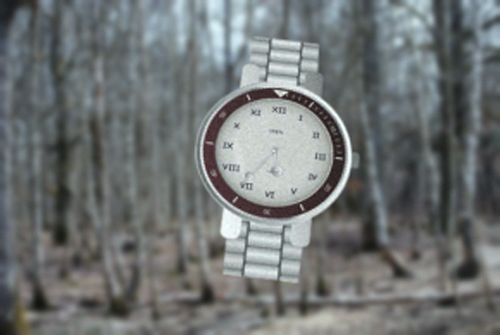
5h36
